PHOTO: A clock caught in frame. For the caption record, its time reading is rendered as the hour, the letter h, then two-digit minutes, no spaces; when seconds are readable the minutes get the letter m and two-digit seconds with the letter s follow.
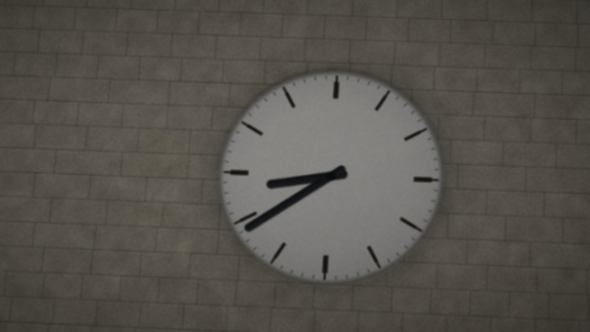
8h39
